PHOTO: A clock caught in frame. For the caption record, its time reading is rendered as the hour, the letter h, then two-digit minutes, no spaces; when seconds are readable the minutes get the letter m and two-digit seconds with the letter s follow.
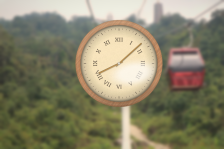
8h08
